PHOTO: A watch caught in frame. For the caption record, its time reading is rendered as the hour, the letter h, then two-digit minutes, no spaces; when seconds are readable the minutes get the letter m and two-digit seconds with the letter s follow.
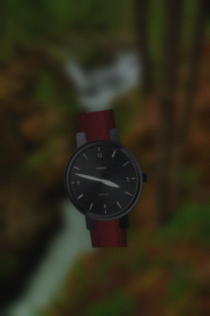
3h48
